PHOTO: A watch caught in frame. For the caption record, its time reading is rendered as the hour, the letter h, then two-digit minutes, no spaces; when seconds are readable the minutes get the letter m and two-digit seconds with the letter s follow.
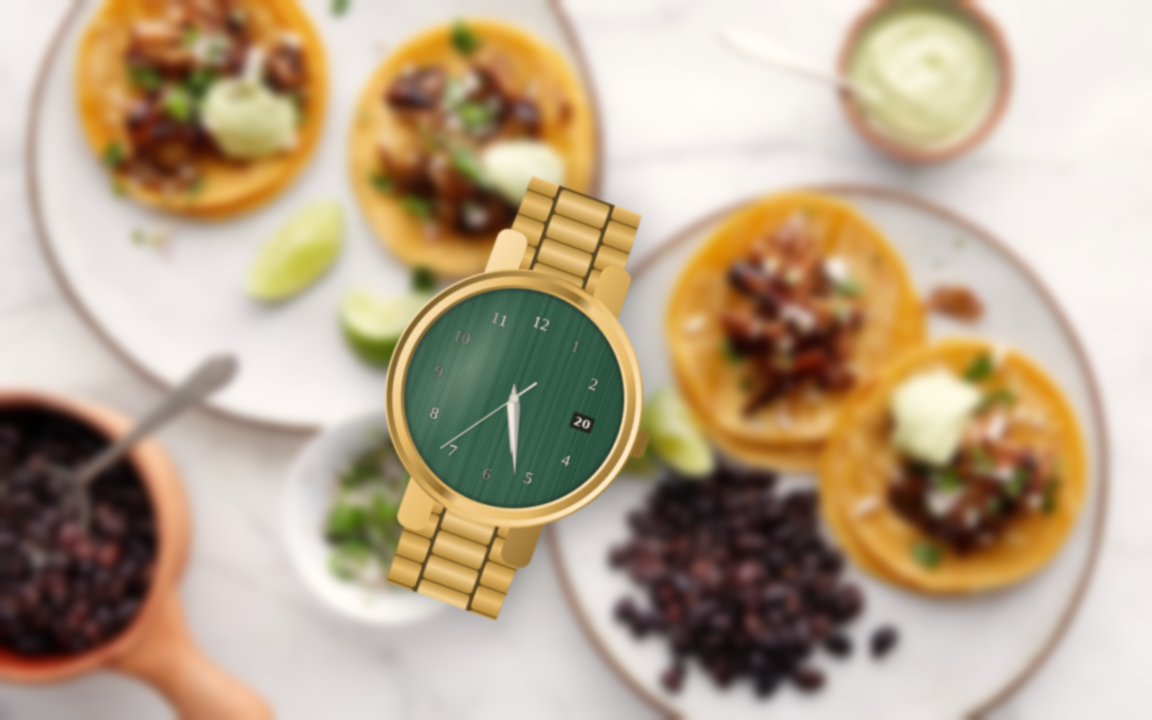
5h26m36s
